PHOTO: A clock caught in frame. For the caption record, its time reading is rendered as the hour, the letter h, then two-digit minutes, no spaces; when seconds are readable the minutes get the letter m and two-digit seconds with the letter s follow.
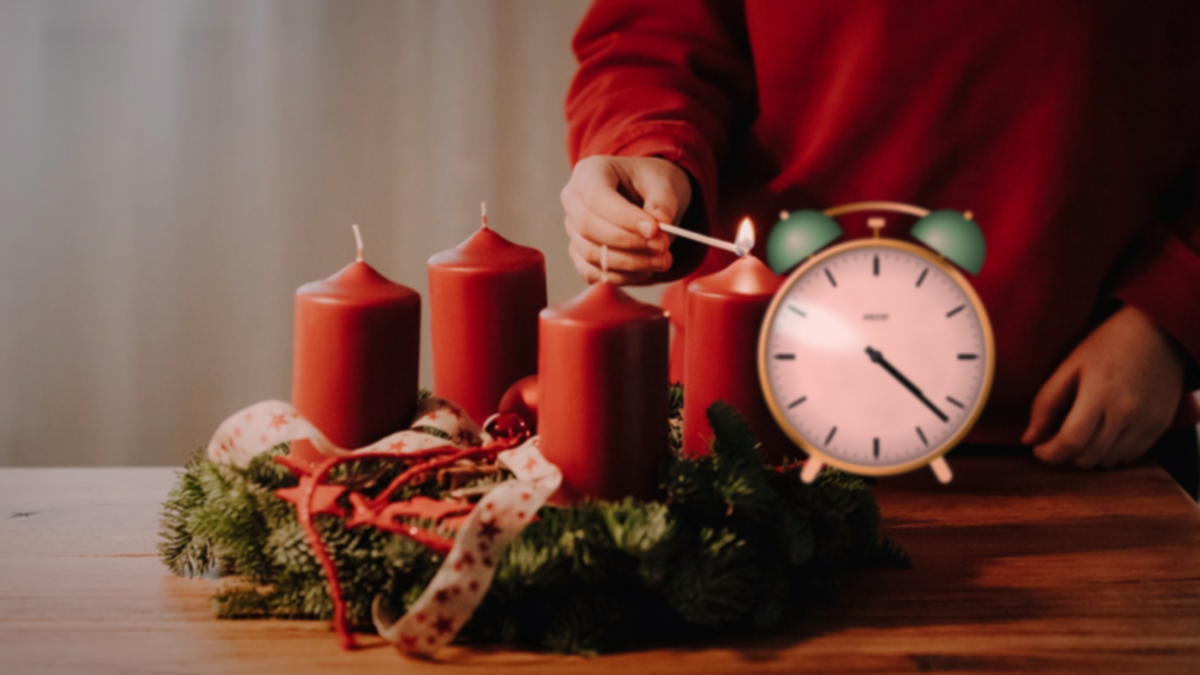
4h22
